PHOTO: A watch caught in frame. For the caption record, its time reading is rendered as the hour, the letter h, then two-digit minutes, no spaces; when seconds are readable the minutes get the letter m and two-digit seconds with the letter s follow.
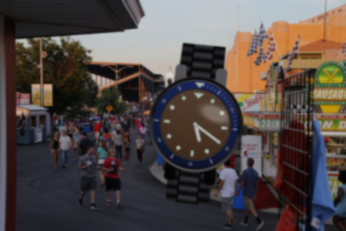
5h20
